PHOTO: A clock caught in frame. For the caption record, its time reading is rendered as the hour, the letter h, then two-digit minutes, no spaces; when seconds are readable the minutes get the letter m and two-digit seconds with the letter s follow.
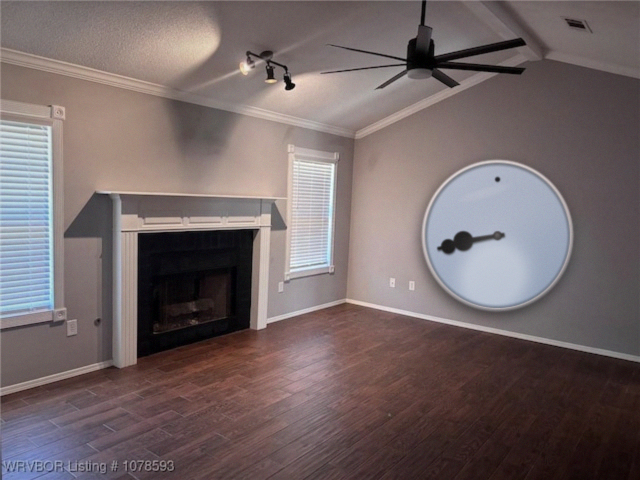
8h43
